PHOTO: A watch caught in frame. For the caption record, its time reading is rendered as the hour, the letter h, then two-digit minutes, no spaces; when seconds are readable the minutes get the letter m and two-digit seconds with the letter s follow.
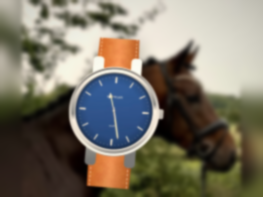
11h28
